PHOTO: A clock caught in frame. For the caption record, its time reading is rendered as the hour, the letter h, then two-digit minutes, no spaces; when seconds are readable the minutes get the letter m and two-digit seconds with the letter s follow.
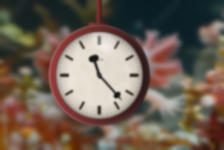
11h23
